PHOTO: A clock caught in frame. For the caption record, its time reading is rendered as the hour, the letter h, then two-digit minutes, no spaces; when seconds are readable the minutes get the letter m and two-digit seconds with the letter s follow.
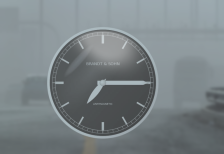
7h15
